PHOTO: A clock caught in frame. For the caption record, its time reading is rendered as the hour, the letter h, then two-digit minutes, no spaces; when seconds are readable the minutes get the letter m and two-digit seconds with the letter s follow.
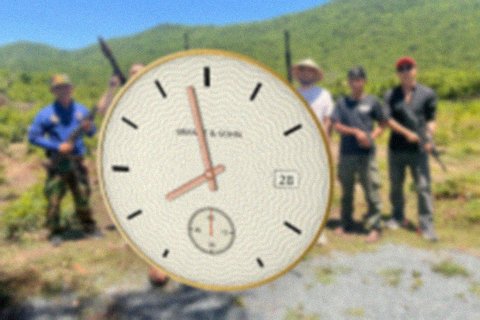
7h58
